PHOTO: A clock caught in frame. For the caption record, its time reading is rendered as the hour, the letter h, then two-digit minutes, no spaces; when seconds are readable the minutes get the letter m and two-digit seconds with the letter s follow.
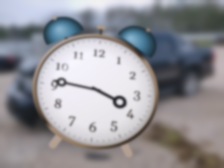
3h46
